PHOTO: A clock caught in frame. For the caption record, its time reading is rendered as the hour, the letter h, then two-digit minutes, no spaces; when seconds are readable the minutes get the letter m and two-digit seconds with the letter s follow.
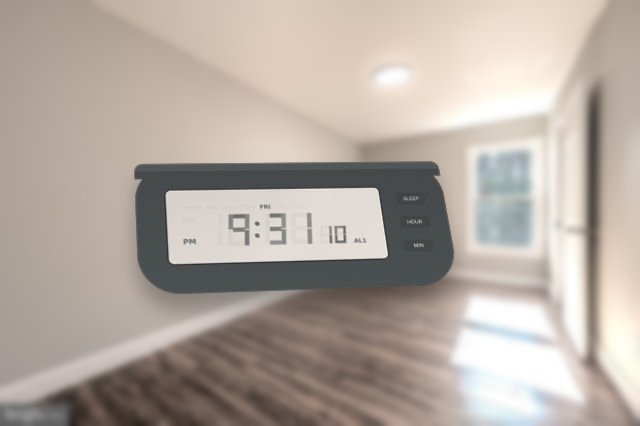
9h31m10s
